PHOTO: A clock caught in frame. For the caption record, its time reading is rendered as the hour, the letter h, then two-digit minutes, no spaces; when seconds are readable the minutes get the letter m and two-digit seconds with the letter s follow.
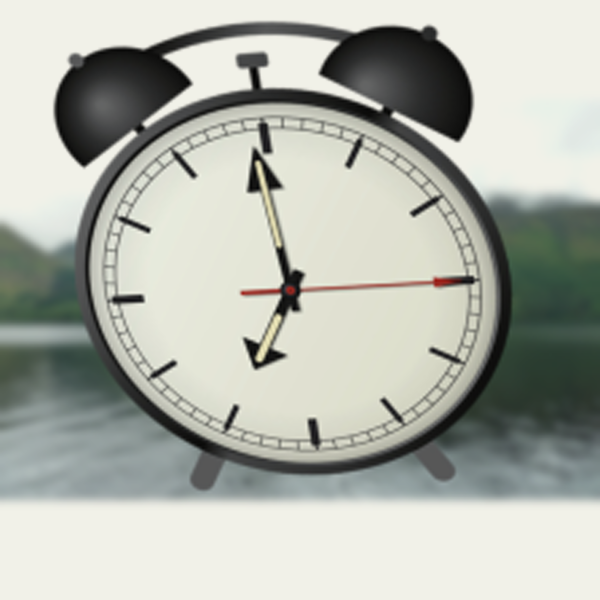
6h59m15s
